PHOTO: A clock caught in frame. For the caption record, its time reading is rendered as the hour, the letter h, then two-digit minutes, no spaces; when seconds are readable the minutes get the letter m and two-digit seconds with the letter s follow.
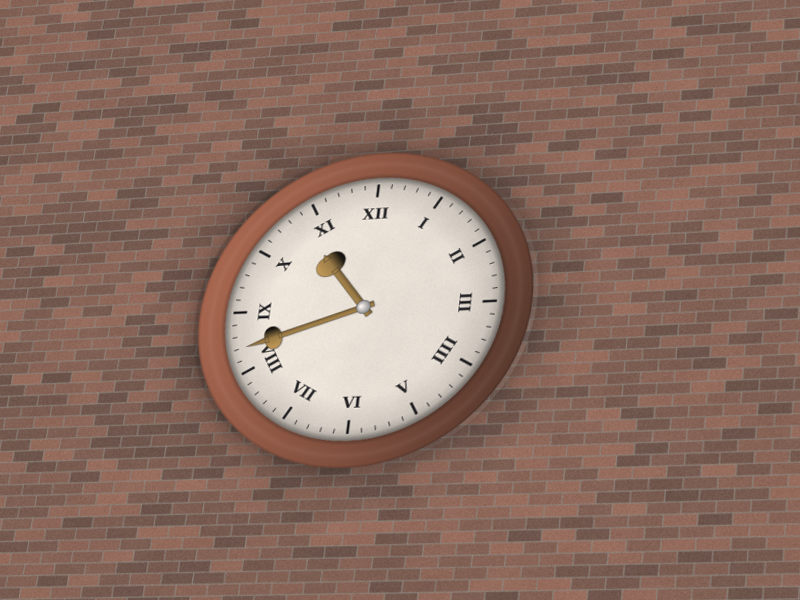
10h42
